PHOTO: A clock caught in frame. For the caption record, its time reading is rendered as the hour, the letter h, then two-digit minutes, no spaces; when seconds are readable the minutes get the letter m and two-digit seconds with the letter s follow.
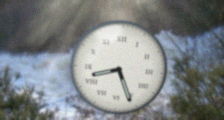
8h26
